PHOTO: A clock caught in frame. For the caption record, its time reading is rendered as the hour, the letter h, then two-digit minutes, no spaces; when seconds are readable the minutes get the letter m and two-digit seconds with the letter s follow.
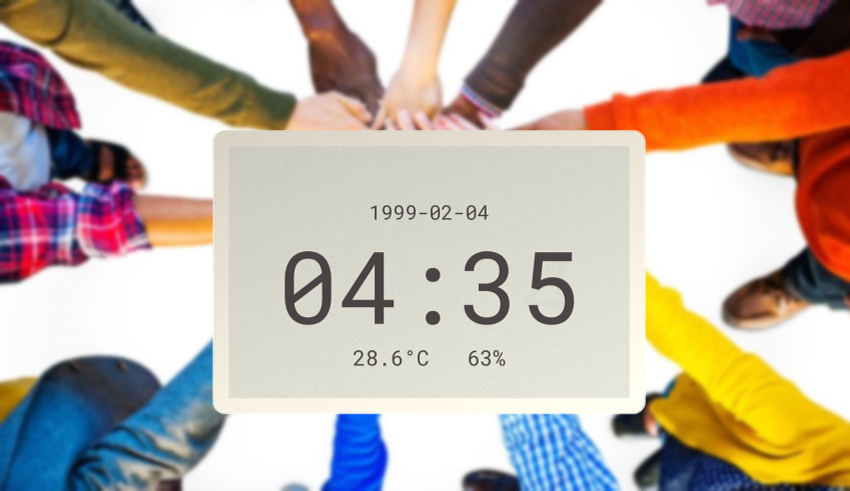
4h35
